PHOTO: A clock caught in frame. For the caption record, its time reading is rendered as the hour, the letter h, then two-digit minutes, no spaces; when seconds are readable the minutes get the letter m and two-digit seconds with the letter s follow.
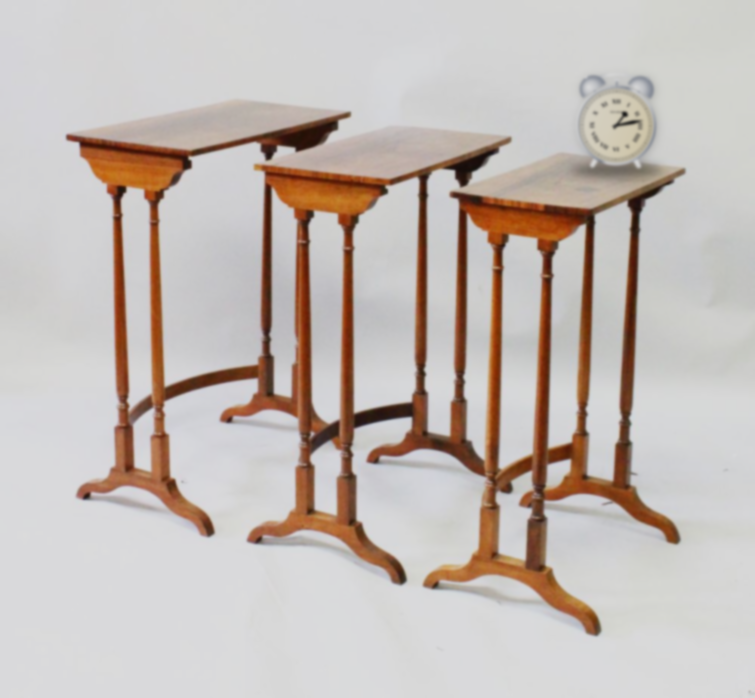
1h13
